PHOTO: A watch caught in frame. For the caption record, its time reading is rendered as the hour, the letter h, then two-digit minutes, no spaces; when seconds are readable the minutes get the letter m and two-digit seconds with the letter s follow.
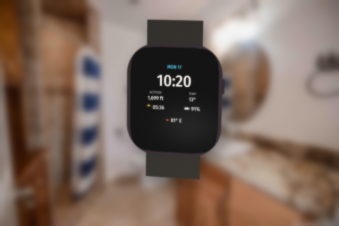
10h20
